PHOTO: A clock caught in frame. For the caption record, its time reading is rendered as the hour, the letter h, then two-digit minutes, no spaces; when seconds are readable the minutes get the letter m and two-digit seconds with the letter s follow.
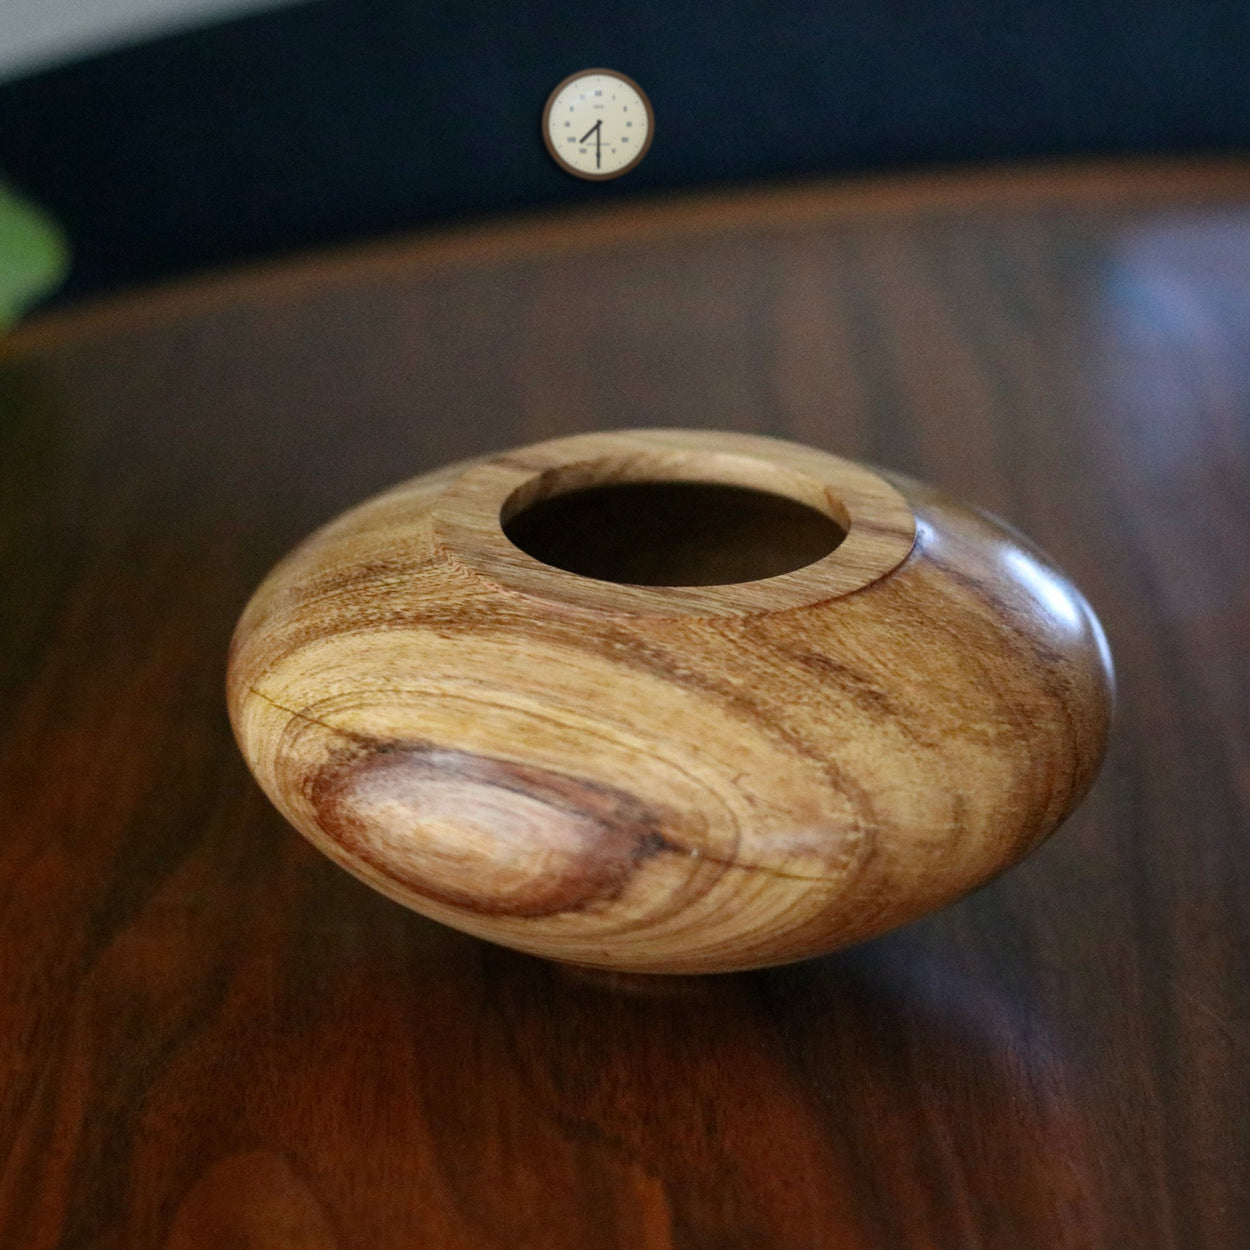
7h30
